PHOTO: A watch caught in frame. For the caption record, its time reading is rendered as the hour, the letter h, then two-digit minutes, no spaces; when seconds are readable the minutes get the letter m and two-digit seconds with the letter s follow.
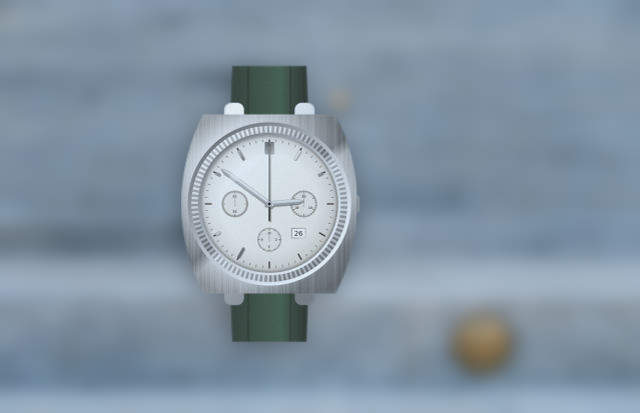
2h51
